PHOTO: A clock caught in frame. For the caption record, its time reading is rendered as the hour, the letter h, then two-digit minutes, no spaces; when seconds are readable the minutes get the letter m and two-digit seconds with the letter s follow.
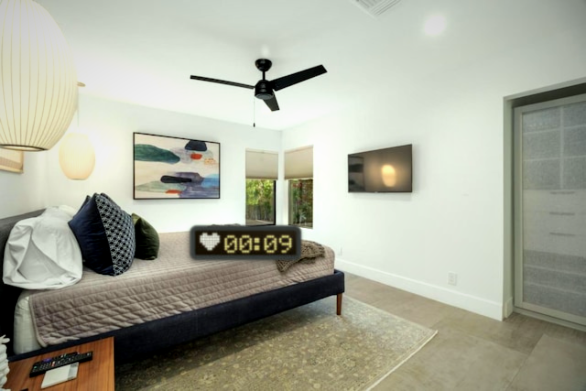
0h09
